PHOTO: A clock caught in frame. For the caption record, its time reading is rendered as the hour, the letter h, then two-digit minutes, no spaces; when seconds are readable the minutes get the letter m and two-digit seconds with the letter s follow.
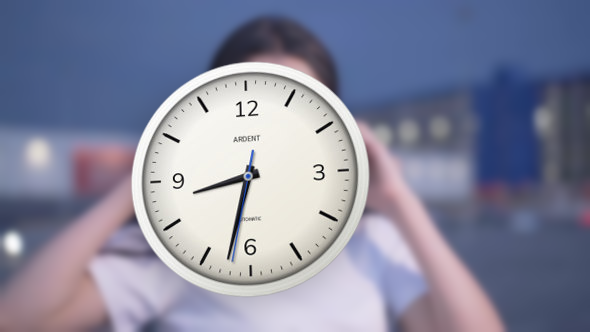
8h32m32s
